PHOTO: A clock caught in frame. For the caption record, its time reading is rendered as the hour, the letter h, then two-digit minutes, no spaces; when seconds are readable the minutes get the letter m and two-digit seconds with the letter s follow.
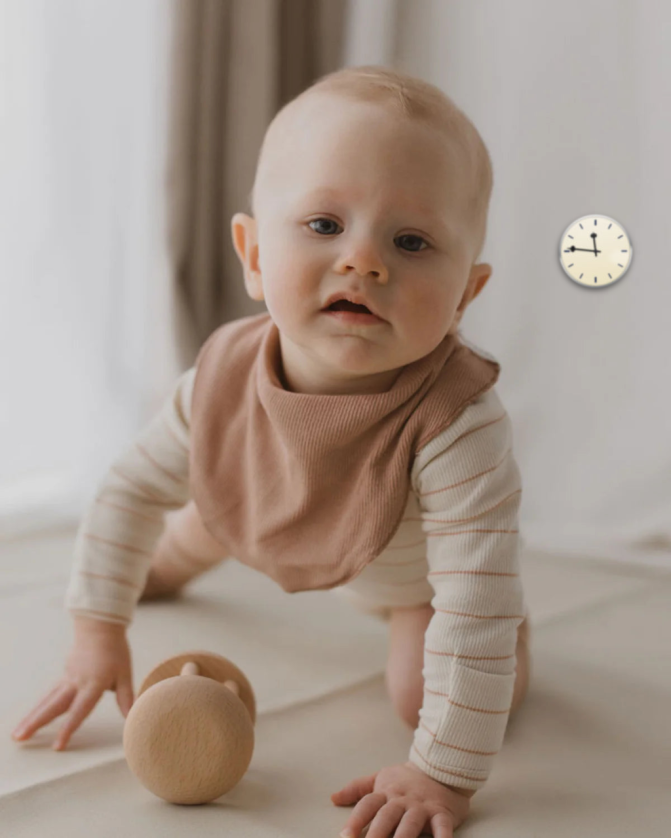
11h46
